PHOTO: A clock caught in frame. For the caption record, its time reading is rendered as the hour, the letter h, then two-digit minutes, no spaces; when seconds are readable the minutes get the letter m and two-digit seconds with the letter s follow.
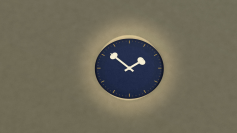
1h52
